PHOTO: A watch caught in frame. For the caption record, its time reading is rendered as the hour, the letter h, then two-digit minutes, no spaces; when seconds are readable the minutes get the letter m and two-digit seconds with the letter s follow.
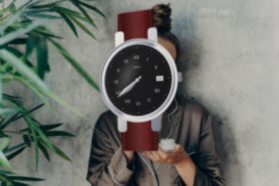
7h39
